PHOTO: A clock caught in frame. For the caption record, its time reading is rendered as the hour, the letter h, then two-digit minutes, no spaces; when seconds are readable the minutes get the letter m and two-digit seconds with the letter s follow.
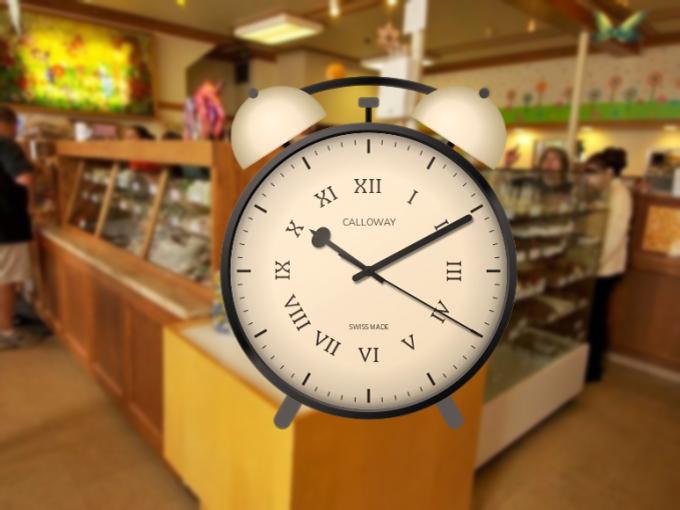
10h10m20s
